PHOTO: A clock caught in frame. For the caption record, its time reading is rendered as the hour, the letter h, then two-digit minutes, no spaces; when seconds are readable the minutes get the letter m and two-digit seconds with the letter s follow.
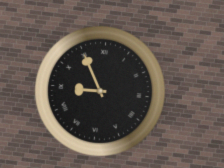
8h55
